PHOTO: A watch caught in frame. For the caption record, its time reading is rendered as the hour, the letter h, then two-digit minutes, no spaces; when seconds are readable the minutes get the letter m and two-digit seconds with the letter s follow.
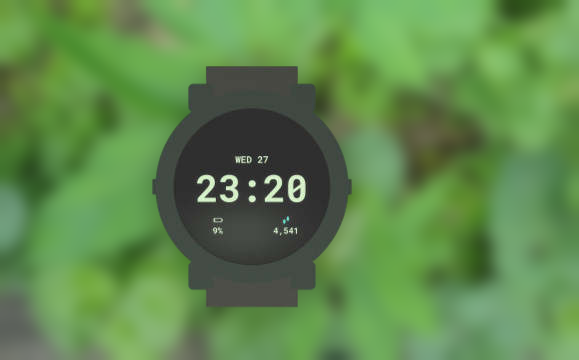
23h20
